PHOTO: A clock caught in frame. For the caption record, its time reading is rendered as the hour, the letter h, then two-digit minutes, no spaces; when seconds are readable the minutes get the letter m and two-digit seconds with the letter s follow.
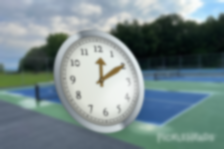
12h10
